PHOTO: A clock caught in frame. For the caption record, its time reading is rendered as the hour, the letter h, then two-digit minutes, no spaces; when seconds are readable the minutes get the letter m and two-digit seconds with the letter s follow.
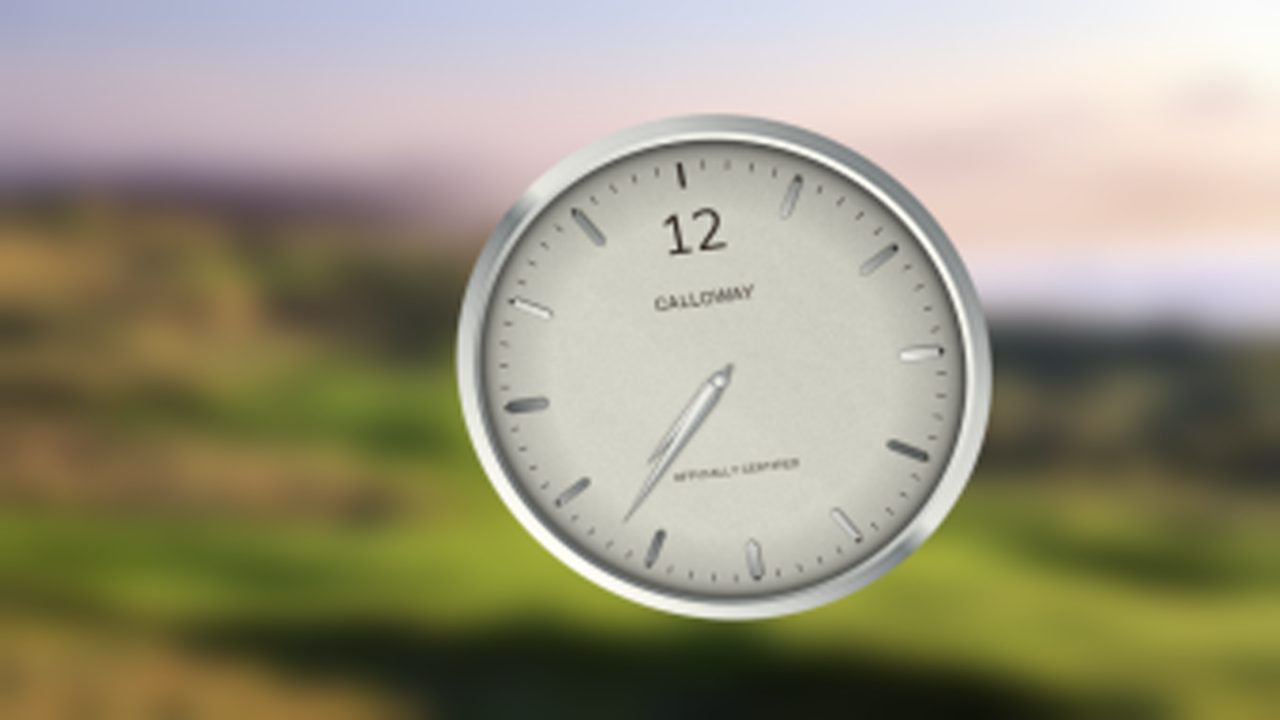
7h37
